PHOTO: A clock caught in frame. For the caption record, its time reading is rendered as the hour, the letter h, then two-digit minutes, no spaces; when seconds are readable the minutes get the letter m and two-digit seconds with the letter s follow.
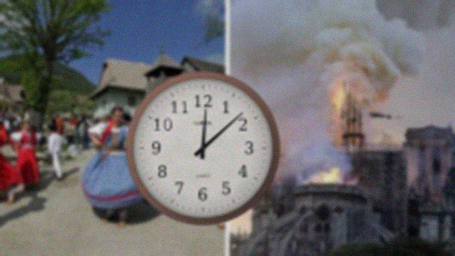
12h08
